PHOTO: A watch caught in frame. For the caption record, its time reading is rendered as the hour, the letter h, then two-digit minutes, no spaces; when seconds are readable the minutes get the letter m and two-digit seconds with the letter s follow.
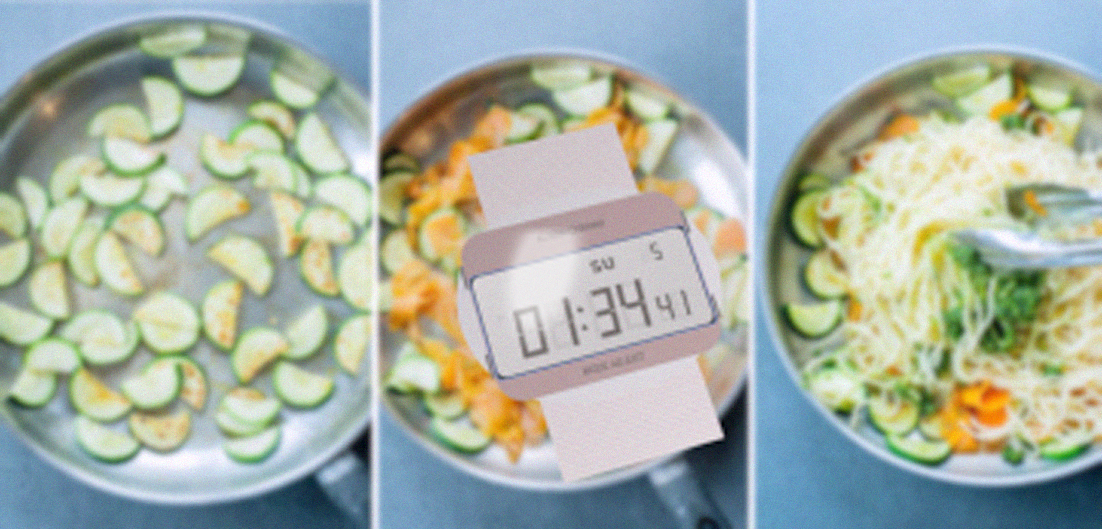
1h34m41s
